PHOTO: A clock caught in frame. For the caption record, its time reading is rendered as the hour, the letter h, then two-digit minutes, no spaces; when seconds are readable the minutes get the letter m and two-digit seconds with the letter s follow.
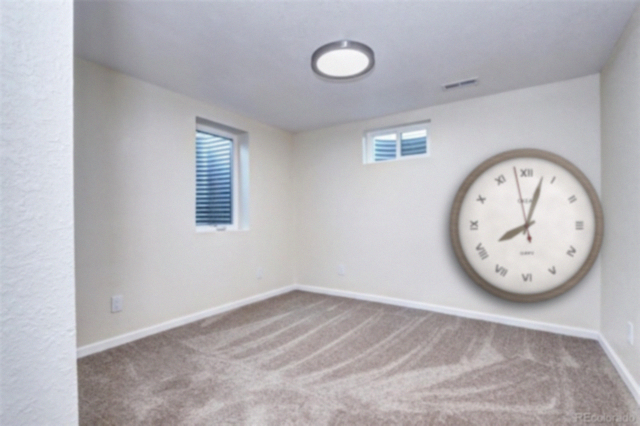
8h02m58s
